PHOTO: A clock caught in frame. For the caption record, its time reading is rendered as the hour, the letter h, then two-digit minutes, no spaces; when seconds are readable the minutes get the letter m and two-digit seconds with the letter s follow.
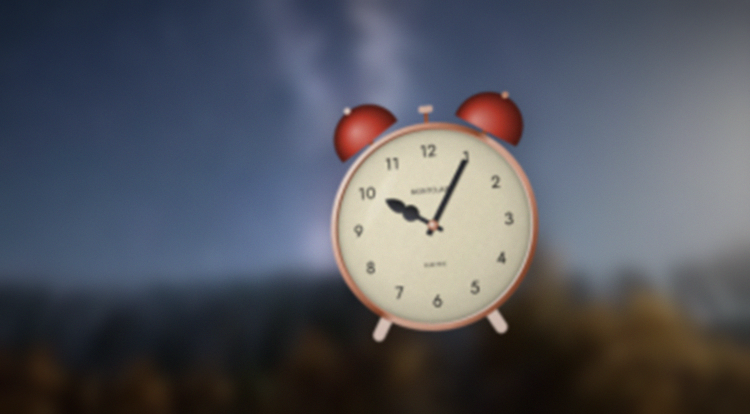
10h05
